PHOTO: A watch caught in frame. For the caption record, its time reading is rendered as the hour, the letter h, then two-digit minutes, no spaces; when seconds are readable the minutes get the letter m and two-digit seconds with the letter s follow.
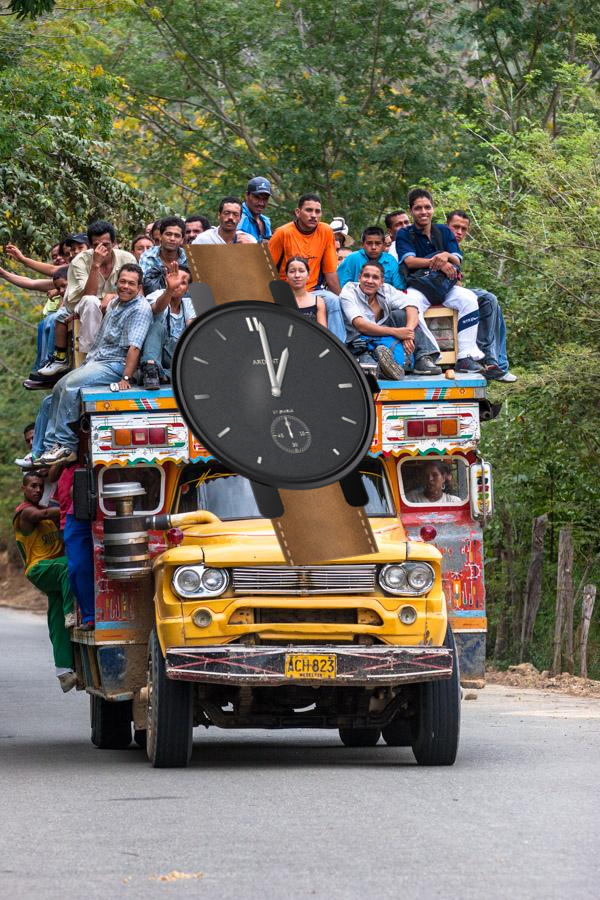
1h01
